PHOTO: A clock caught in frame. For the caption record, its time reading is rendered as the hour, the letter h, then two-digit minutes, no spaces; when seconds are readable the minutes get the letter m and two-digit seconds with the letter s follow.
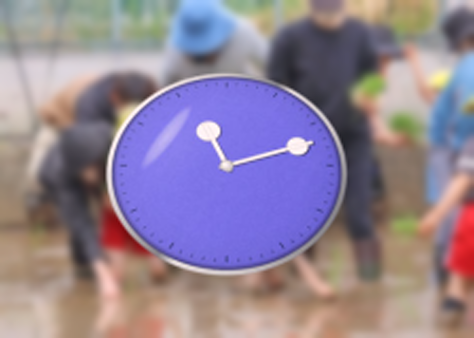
11h12
